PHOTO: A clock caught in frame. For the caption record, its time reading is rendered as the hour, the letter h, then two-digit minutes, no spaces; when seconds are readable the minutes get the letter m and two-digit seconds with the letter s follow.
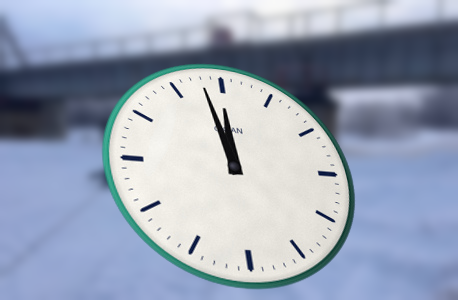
11h58
